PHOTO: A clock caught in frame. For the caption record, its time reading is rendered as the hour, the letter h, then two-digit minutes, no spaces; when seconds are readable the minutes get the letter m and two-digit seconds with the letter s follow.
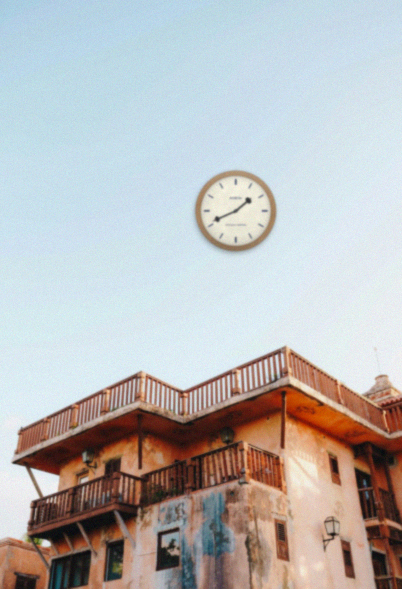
1h41
